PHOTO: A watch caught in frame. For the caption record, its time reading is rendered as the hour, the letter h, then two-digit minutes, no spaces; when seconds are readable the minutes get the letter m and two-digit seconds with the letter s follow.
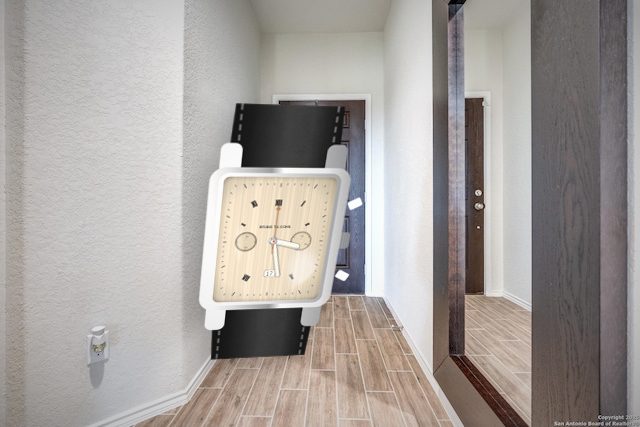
3h28
